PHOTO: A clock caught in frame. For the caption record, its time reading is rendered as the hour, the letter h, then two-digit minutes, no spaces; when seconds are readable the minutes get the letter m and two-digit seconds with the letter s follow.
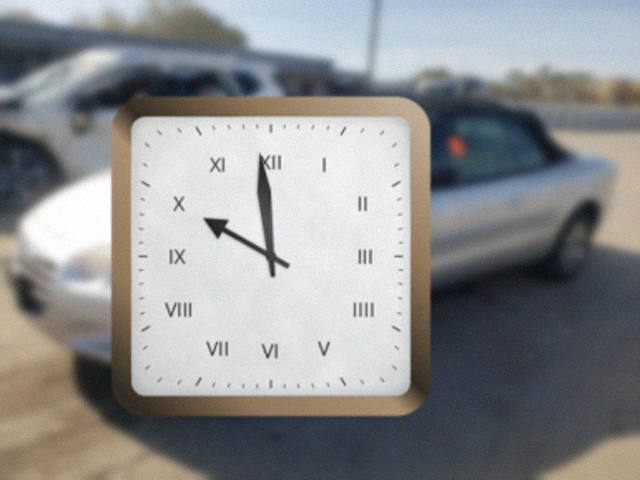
9h59
